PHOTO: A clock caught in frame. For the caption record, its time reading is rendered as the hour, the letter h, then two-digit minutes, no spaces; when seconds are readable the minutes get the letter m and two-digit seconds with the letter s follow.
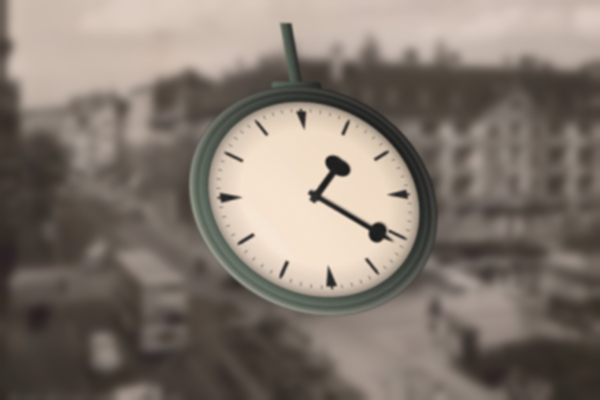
1h21
